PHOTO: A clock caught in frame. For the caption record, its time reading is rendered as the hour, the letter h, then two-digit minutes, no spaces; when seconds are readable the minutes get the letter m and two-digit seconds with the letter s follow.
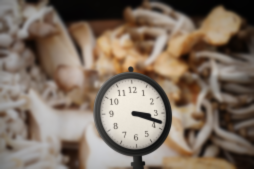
3h18
